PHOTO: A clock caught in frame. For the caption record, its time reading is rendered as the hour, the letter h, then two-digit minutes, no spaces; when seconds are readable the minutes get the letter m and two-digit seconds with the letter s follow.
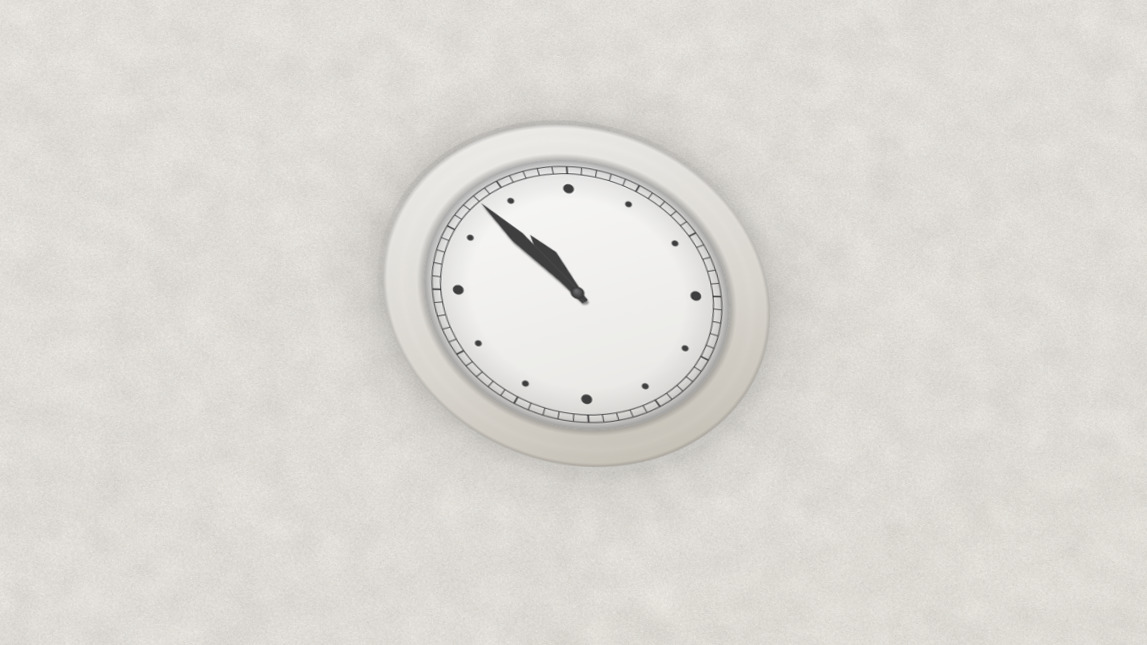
10h53
